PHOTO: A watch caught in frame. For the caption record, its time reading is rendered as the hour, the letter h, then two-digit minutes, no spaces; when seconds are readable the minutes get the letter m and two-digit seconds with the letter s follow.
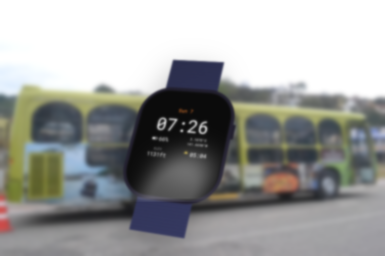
7h26
